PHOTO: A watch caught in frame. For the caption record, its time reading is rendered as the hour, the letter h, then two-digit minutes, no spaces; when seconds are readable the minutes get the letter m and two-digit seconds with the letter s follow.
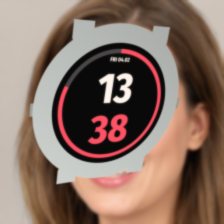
13h38
